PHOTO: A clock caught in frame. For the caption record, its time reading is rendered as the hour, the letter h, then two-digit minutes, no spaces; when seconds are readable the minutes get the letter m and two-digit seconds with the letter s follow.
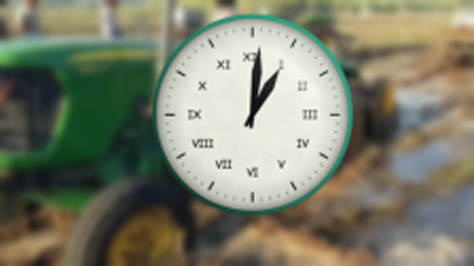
1h01
